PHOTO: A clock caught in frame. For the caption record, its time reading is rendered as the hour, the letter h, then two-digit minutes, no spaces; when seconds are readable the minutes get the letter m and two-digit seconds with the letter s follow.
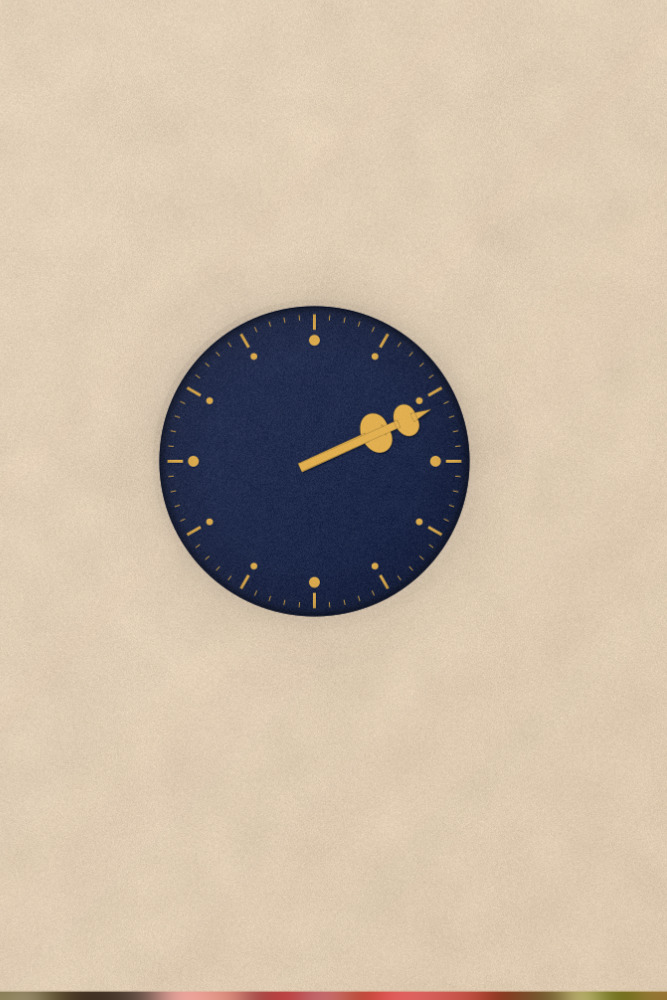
2h11
